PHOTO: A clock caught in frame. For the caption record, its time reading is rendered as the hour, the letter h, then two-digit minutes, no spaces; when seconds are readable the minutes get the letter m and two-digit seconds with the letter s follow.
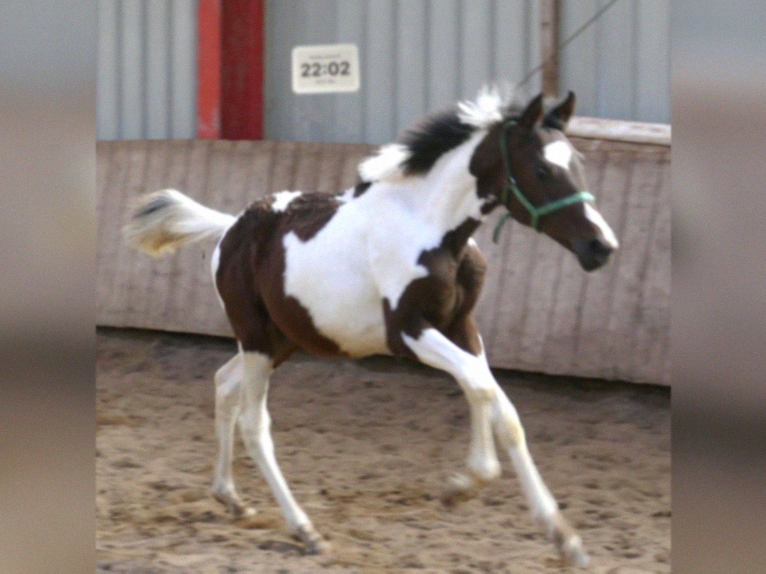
22h02
